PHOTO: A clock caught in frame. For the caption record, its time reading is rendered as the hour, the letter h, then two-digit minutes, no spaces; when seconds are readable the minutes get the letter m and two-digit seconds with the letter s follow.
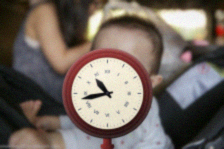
10h43
